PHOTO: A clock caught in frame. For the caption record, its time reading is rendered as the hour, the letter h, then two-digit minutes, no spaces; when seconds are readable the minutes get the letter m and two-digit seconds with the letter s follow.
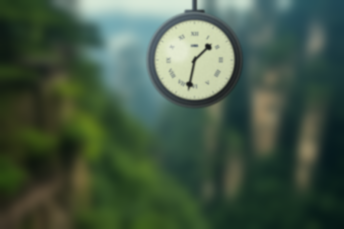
1h32
